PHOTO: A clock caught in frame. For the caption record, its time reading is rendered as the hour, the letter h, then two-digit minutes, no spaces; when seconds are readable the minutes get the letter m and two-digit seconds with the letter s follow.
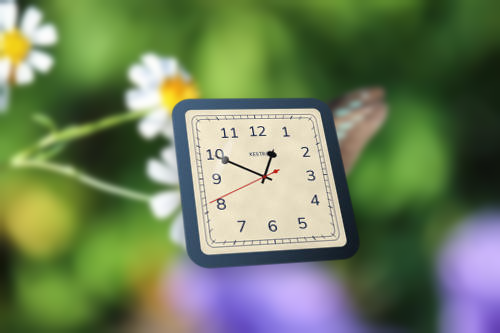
12h49m41s
